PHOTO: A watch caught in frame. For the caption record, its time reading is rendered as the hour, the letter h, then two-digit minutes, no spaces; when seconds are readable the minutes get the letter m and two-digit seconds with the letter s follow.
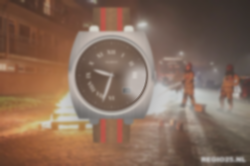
9h33
